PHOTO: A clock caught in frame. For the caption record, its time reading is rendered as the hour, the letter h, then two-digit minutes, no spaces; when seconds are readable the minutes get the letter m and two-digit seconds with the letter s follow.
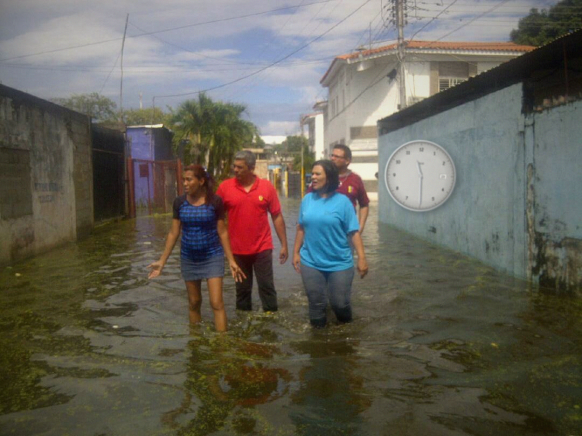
11h30
